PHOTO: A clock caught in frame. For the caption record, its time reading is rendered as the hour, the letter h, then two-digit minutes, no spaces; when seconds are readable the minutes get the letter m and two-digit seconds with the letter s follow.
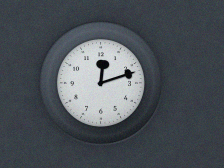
12h12
